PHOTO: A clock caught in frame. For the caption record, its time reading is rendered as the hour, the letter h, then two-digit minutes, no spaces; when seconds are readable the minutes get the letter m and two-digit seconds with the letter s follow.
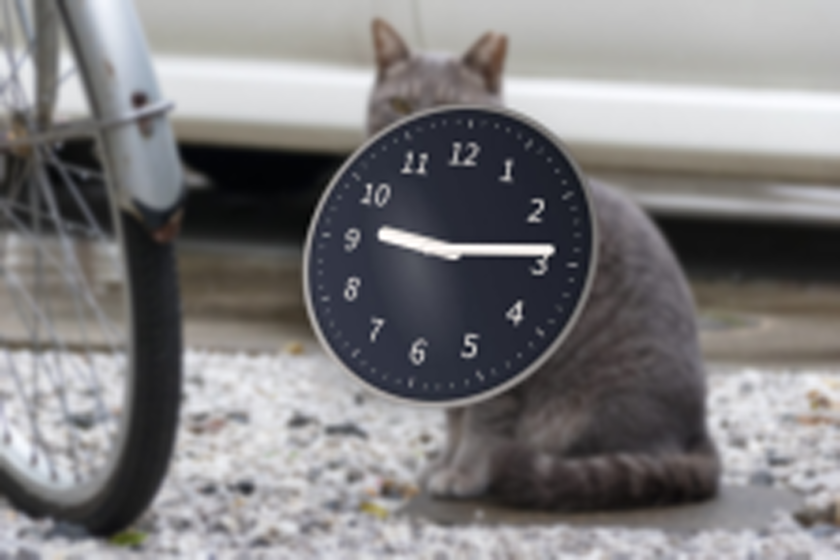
9h14
